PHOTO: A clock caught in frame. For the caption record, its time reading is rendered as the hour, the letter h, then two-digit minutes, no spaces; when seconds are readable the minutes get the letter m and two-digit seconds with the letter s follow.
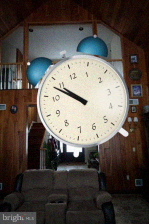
10h53
